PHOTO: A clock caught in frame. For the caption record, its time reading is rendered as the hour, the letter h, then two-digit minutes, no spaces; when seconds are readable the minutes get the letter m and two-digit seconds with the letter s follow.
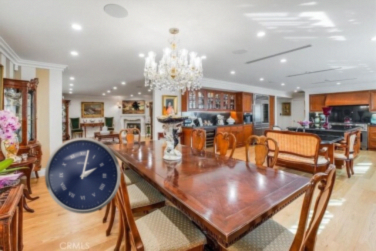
2h02
